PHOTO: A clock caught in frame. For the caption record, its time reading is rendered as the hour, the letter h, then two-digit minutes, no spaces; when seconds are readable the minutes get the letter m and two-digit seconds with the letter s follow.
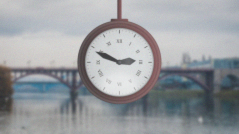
2h49
